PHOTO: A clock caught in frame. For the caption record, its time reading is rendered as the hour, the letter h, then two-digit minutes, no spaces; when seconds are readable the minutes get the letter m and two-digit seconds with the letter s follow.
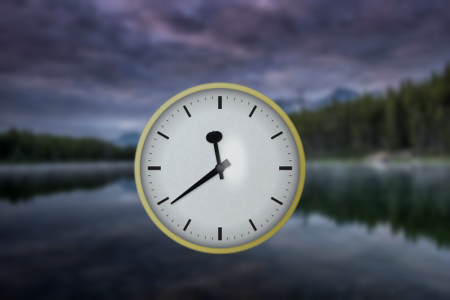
11h39
